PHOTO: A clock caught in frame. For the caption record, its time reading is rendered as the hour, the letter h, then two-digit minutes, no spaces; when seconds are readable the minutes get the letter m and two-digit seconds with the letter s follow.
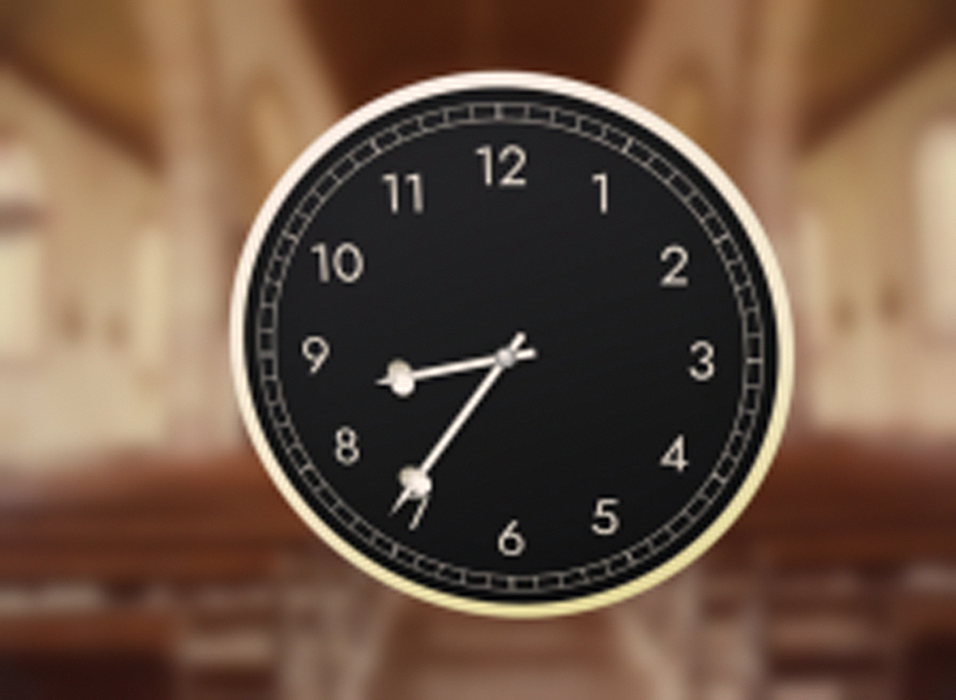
8h36
